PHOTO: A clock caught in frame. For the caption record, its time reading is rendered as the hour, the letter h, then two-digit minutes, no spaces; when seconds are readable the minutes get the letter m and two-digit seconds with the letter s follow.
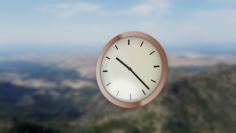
10h23
